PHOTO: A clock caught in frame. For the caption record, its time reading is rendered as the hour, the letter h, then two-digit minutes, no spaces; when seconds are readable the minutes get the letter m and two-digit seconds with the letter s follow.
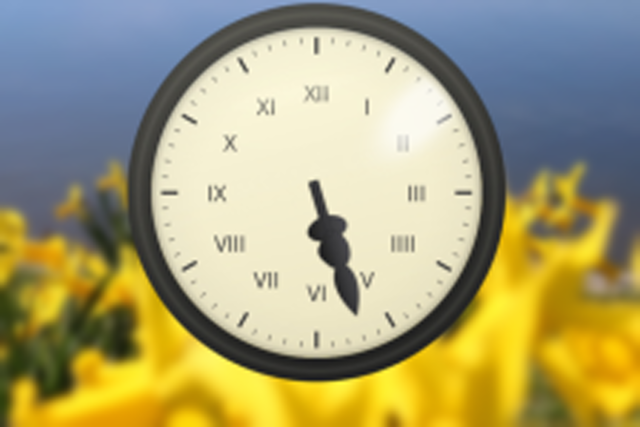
5h27
